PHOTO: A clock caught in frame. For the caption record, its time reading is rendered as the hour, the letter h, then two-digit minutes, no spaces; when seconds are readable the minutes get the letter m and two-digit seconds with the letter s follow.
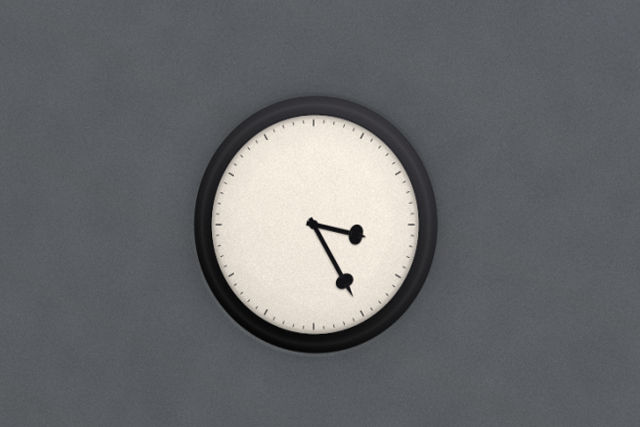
3h25
